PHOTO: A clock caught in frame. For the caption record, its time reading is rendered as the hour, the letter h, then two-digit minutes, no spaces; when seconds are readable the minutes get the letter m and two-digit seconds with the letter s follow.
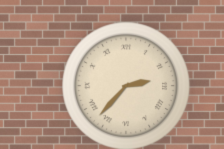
2h37
